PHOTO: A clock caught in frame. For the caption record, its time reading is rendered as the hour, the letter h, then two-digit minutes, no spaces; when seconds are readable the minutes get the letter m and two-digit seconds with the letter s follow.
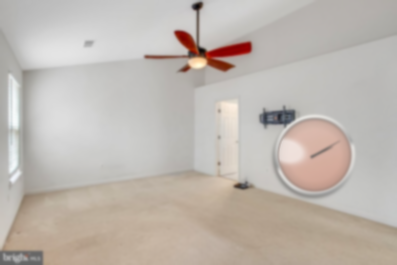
2h10
